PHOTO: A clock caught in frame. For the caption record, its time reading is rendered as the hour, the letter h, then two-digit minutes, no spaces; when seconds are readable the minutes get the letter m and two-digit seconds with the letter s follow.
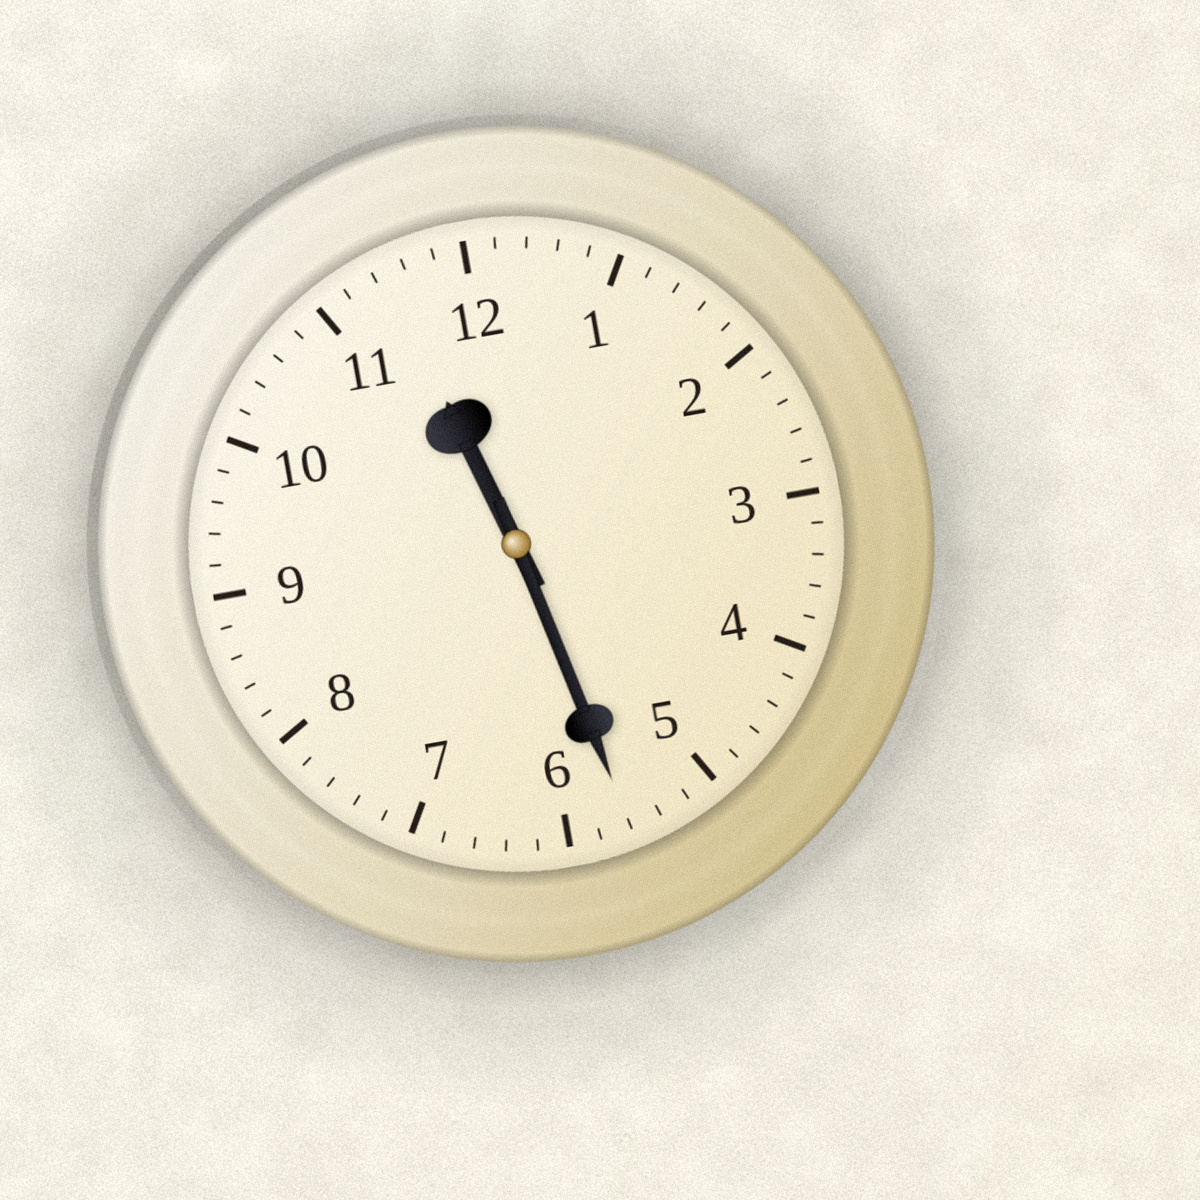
11h28
